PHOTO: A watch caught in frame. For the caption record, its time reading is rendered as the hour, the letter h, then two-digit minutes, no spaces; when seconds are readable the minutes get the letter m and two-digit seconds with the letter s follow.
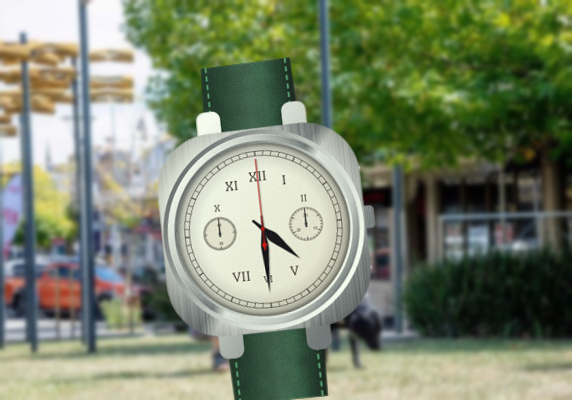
4h30
